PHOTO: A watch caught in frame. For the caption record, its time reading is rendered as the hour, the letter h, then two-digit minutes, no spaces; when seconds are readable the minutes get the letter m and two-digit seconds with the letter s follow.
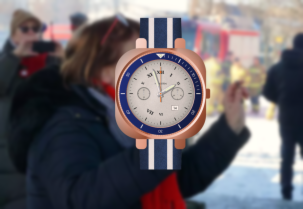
1h57
